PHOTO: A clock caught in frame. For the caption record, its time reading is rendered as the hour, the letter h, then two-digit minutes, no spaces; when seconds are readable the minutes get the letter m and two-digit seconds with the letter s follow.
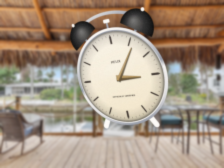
3h06
